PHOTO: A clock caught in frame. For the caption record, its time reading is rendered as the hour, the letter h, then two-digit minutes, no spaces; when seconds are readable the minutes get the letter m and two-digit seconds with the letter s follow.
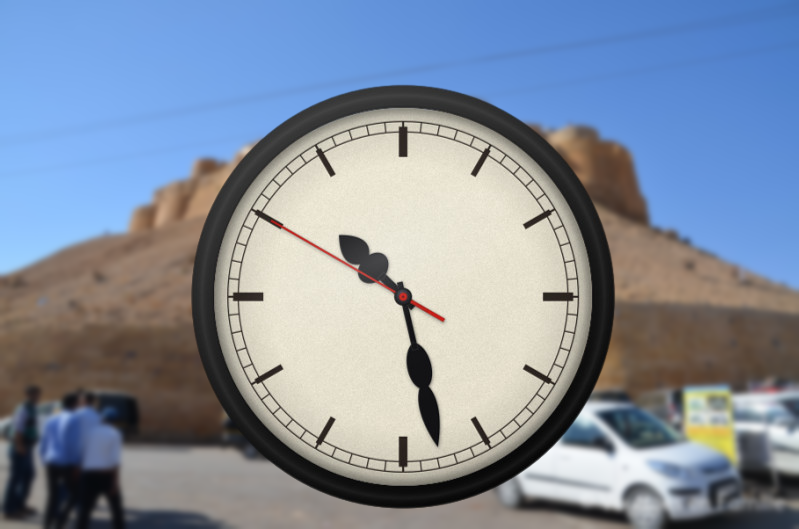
10h27m50s
